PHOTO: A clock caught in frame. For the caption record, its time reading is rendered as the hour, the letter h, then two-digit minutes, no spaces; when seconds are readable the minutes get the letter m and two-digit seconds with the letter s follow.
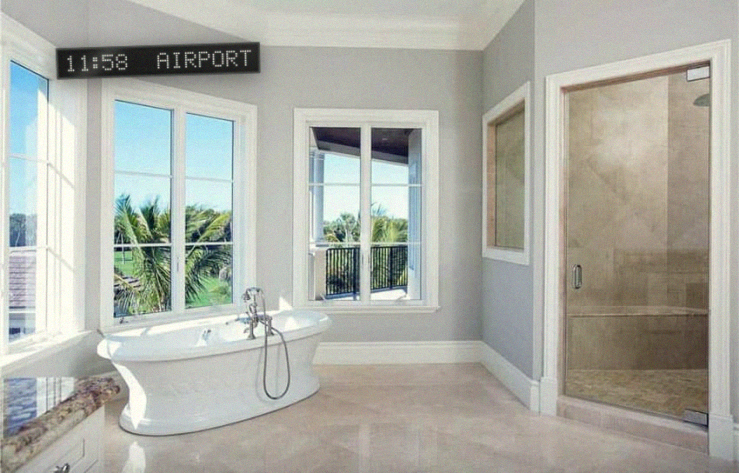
11h58
